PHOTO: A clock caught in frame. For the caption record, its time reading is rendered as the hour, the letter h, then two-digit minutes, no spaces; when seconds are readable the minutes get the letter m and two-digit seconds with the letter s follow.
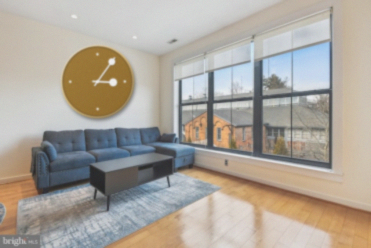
3h06
